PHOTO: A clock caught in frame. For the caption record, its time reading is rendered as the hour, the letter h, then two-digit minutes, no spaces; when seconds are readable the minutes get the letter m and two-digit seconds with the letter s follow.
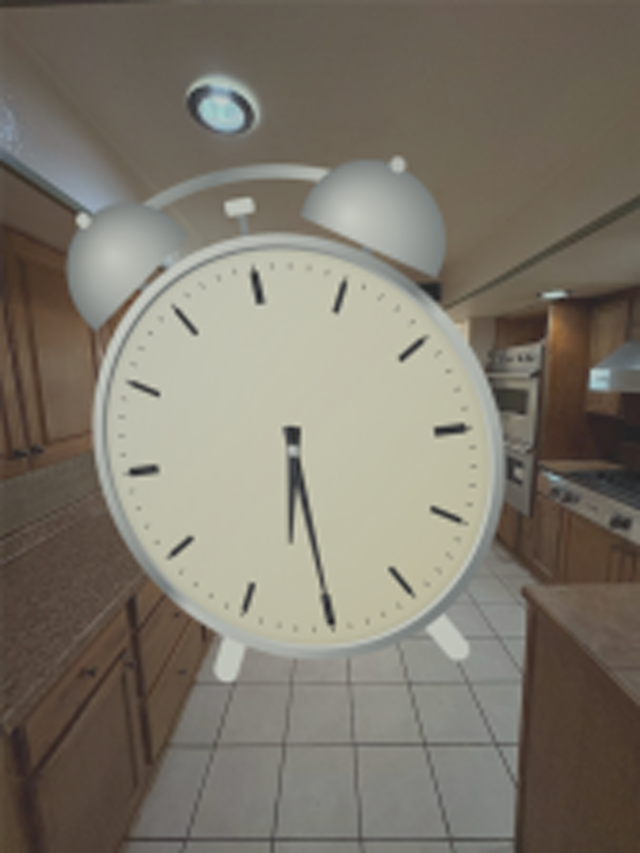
6h30
